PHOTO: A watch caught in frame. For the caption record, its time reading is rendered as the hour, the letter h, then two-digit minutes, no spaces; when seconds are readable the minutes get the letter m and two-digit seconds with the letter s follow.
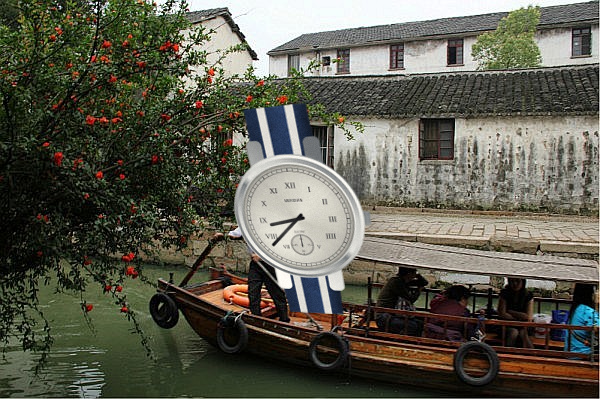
8h38
